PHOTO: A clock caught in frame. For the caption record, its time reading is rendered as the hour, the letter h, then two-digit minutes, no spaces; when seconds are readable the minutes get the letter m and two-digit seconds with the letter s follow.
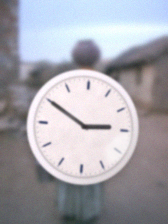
2h50
